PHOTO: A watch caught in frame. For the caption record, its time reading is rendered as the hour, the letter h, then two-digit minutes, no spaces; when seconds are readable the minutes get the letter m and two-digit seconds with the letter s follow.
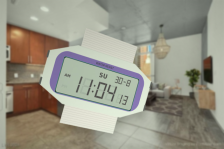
11h04m13s
